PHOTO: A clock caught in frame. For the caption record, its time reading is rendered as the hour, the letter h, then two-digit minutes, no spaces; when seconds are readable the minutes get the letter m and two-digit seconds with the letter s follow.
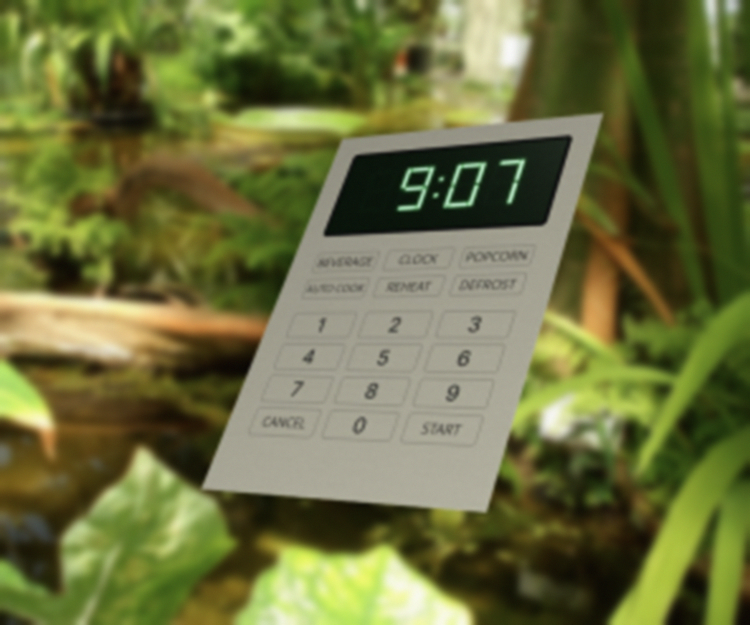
9h07
